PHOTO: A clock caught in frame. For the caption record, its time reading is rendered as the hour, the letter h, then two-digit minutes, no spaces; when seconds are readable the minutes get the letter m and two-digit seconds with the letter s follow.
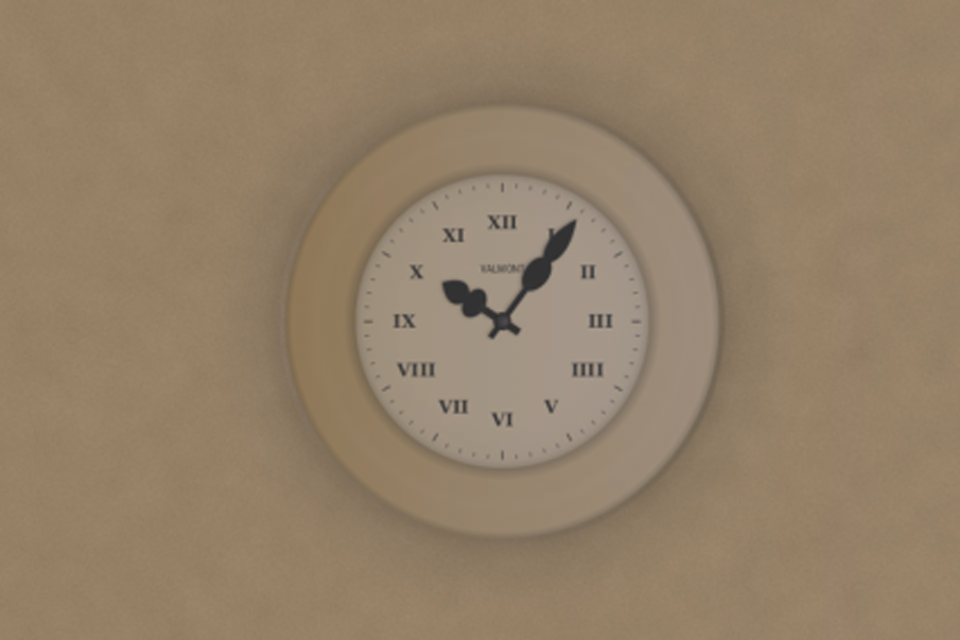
10h06
